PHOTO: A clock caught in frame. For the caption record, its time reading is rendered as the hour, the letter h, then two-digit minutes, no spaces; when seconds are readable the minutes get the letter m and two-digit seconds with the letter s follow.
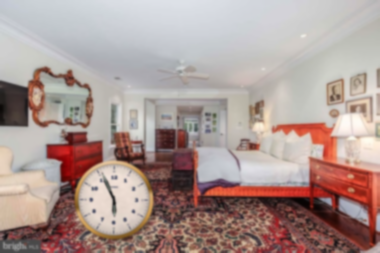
5h56
